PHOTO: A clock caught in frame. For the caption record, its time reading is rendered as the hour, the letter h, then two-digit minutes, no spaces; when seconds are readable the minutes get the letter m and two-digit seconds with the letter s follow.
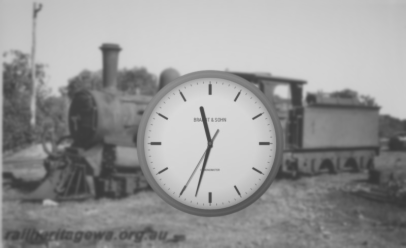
11h32m35s
